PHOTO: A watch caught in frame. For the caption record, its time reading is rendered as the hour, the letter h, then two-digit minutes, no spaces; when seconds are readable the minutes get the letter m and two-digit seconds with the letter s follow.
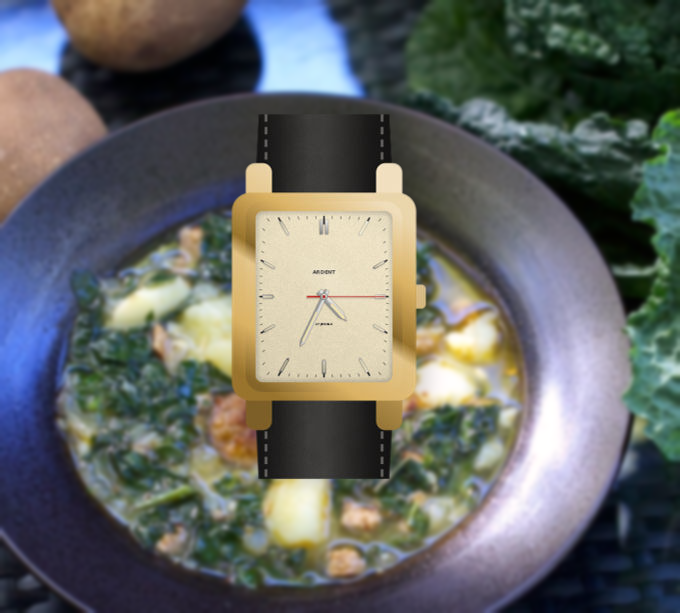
4h34m15s
